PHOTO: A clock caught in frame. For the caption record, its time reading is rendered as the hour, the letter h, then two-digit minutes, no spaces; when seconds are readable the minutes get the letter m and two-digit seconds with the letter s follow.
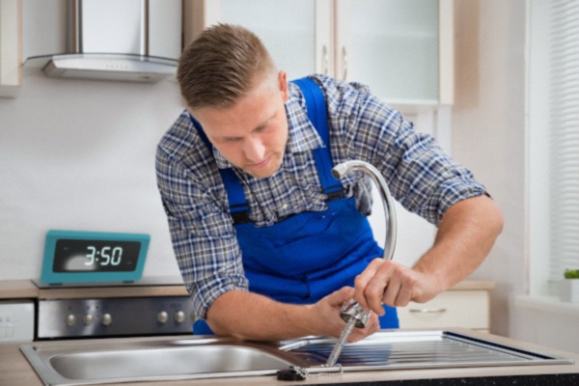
3h50
